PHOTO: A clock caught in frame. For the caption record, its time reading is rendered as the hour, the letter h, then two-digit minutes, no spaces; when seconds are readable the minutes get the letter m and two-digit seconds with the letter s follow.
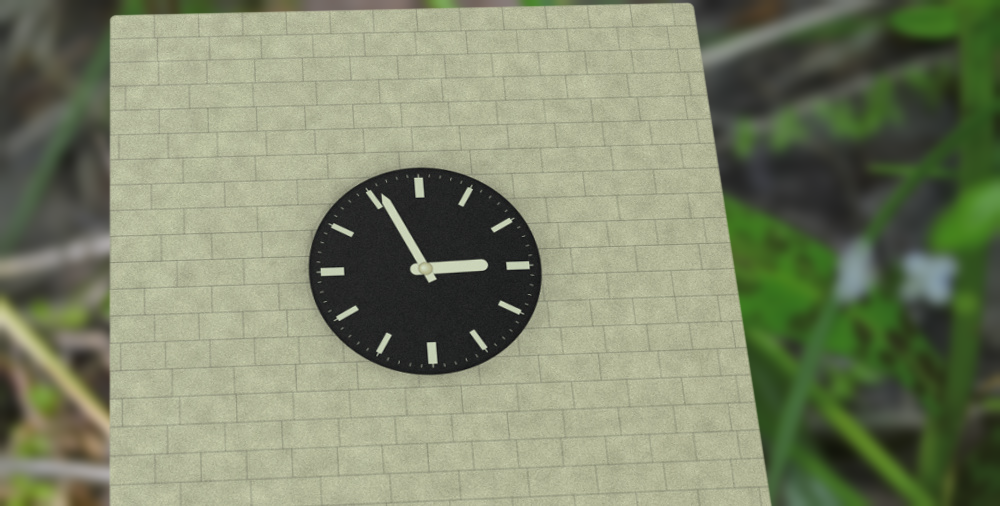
2h56
